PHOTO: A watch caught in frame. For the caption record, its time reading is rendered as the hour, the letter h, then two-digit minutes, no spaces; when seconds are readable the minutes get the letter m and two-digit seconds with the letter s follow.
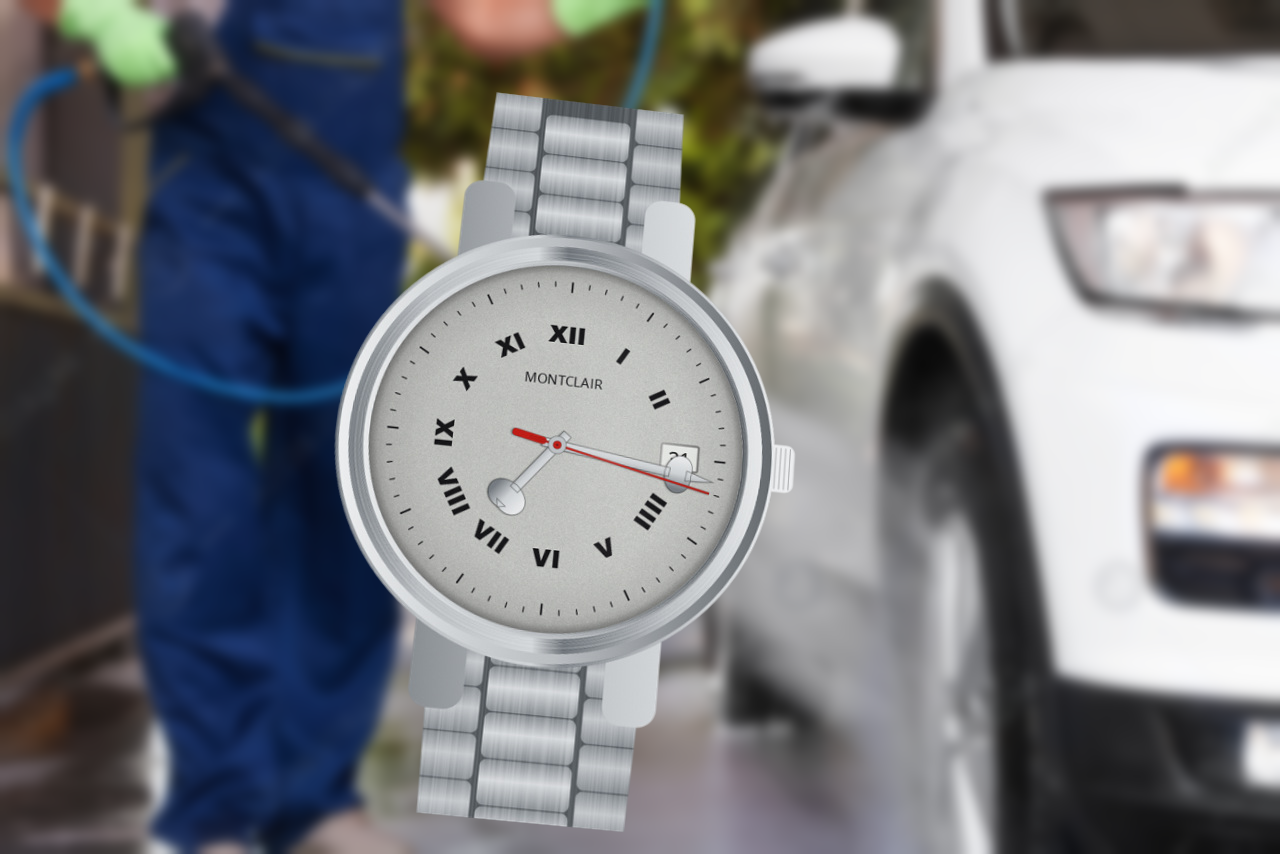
7h16m17s
